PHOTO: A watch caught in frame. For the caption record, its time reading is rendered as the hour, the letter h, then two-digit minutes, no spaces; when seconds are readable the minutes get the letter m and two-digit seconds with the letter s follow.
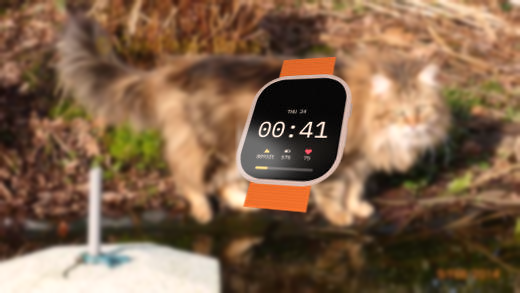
0h41
